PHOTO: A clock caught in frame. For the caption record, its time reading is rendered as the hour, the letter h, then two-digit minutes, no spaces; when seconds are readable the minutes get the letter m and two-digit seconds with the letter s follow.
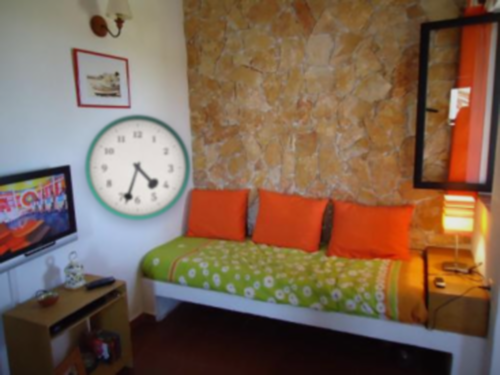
4h33
